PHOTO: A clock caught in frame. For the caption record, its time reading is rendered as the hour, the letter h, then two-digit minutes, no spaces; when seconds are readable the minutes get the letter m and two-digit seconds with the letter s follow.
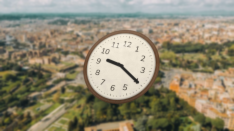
9h20
